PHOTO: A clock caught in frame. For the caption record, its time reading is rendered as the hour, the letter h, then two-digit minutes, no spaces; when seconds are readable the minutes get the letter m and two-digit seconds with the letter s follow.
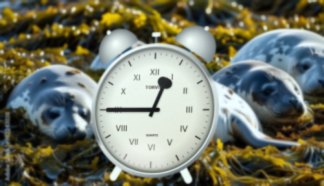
12h45
